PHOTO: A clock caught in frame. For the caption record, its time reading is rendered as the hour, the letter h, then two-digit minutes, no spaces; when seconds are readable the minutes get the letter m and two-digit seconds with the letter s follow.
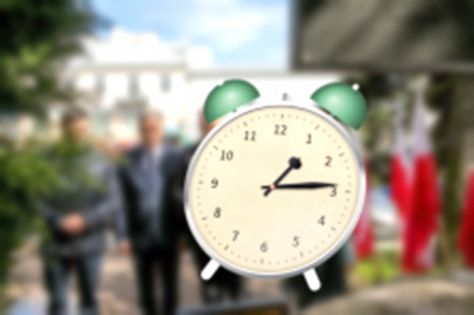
1h14
